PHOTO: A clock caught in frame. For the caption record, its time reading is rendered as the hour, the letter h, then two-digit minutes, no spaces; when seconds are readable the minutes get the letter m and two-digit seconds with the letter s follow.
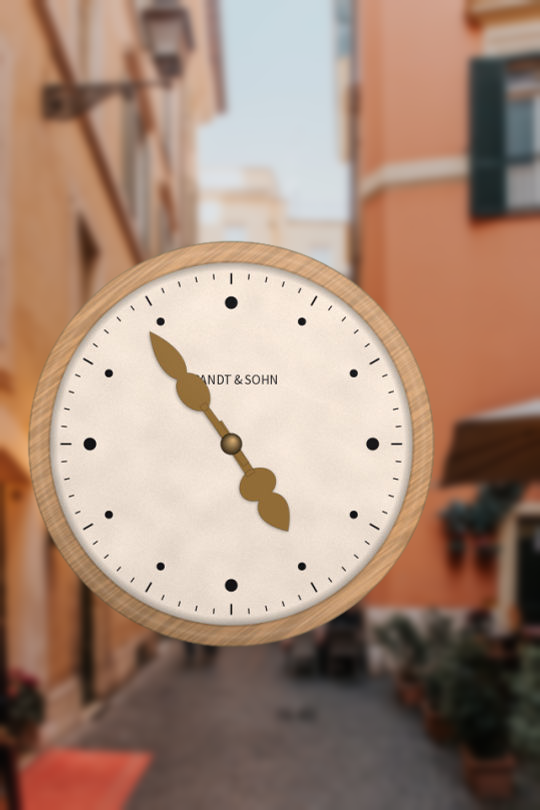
4h54
